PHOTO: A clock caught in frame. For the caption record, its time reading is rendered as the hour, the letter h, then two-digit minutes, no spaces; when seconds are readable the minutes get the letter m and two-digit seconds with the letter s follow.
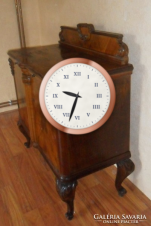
9h33
